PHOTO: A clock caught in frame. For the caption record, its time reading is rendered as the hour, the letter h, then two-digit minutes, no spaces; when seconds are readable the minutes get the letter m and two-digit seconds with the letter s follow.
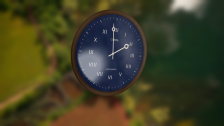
1h59
